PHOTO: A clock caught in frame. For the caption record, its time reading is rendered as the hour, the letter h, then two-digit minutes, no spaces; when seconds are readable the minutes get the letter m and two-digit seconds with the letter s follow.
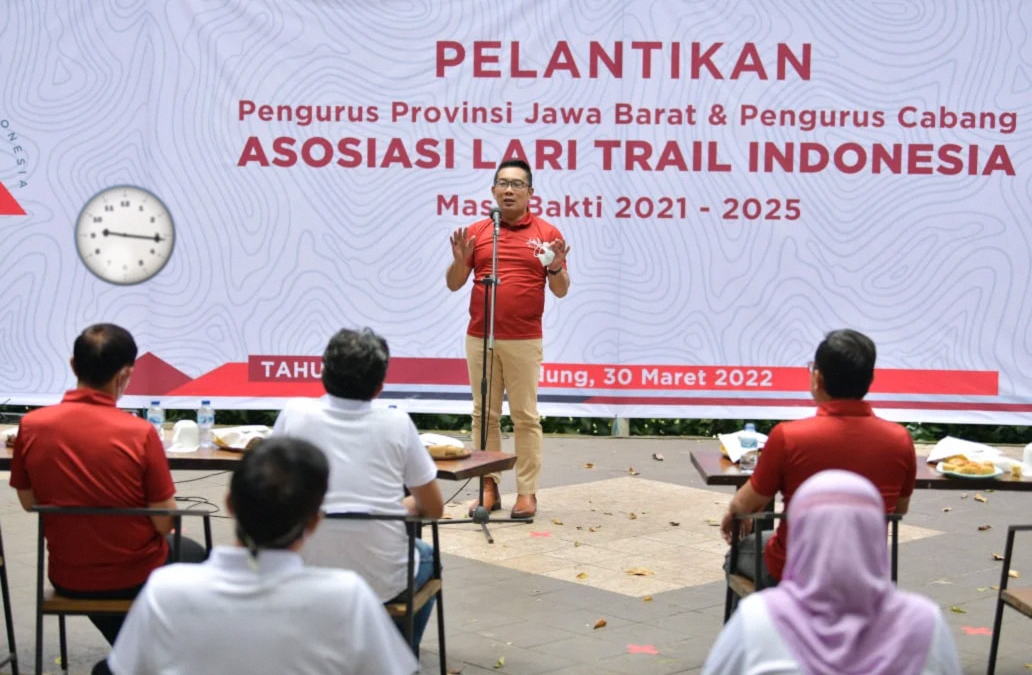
9h16
